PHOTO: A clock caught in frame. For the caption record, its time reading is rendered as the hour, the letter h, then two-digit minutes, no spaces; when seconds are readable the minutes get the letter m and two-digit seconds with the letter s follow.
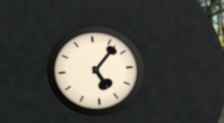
5h07
